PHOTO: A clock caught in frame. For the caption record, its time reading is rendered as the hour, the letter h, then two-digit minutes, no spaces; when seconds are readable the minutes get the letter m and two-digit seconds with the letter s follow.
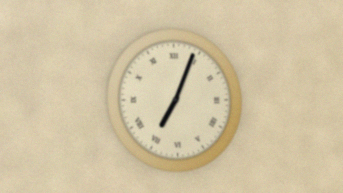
7h04
